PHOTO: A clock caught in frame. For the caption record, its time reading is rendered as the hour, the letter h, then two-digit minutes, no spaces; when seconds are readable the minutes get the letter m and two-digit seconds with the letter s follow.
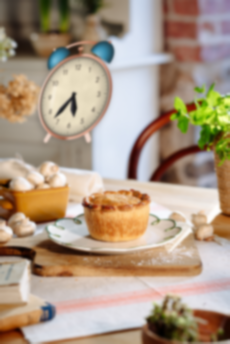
5h37
